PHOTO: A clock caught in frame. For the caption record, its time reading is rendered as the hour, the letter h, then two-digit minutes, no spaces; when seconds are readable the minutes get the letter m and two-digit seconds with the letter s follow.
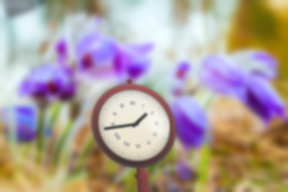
1h44
